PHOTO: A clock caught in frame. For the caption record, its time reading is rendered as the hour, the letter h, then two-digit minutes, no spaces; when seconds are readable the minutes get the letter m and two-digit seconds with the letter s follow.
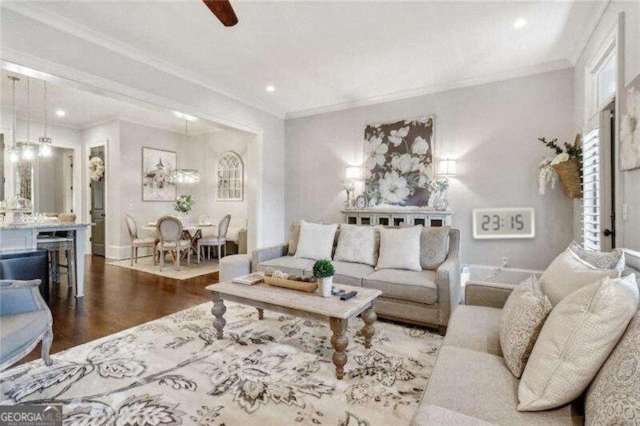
23h15
